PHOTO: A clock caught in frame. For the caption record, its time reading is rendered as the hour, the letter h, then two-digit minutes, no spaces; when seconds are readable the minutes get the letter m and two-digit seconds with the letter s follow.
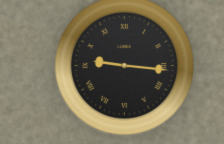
9h16
